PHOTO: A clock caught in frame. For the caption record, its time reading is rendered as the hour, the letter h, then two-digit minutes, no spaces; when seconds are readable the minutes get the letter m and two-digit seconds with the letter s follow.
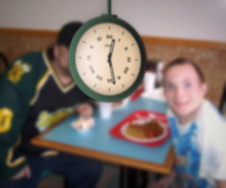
12h28
